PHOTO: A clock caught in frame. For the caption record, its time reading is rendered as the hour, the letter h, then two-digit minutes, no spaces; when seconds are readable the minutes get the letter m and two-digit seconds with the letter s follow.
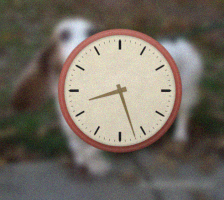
8h27
